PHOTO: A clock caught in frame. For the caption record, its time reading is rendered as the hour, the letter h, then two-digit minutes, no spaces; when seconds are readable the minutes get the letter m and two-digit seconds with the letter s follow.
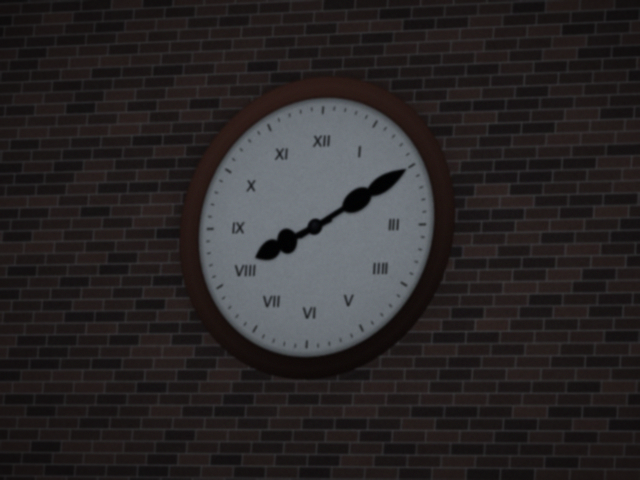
8h10
